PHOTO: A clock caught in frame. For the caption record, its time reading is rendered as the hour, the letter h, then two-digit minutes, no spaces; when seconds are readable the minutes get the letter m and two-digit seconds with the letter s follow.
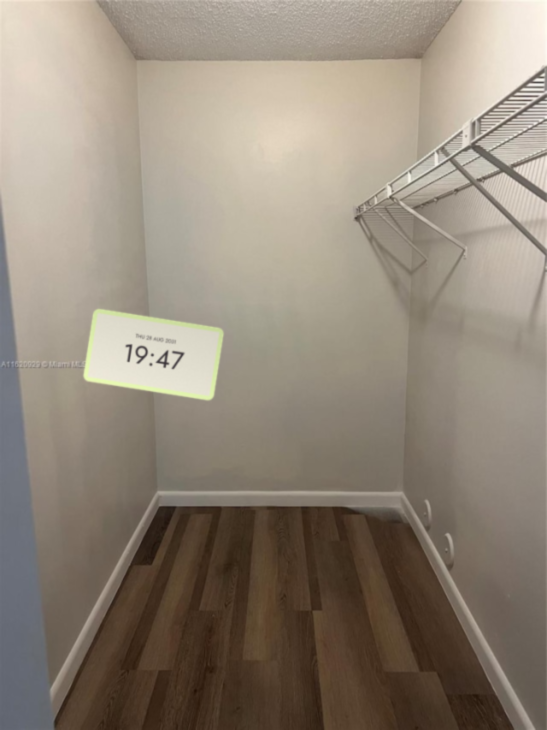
19h47
